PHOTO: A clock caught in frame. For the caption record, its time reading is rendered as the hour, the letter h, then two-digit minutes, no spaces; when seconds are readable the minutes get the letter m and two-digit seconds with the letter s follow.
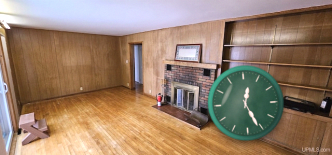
12h26
